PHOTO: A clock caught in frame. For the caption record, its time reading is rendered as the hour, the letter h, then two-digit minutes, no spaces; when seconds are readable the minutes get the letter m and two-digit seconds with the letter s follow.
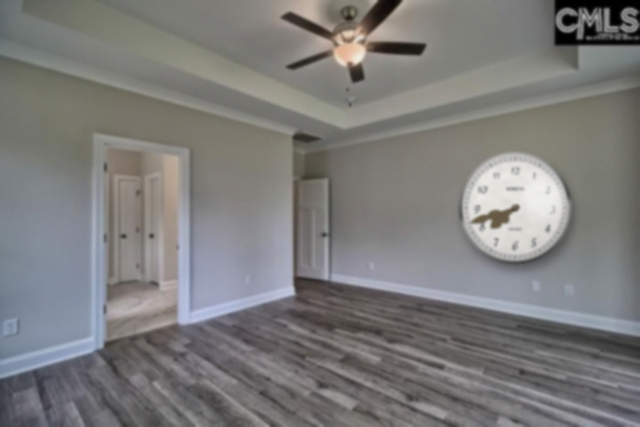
7h42
